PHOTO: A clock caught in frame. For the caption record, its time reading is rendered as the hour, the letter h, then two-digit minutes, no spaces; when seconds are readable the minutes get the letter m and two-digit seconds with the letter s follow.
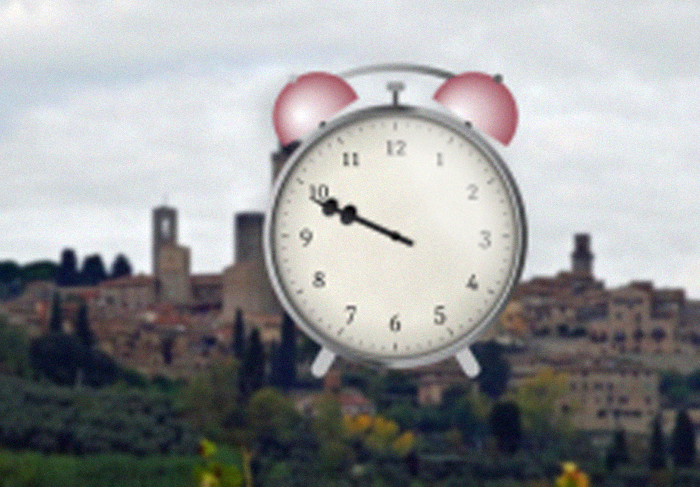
9h49
